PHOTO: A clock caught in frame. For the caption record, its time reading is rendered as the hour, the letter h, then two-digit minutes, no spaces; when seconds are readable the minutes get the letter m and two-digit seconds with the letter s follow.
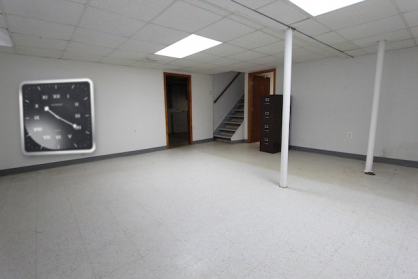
10h20
